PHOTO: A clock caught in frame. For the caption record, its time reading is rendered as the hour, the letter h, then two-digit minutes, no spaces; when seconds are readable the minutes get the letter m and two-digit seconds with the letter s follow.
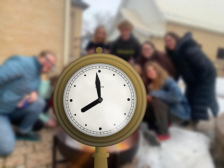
7h59
